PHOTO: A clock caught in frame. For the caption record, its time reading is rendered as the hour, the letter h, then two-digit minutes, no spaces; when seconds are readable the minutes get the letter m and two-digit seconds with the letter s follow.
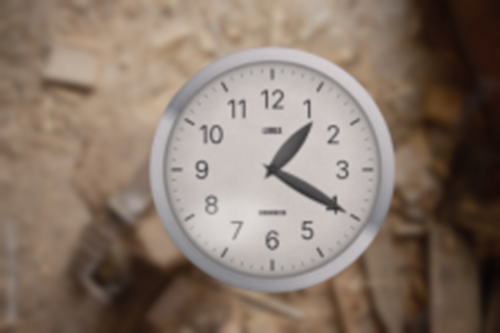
1h20
